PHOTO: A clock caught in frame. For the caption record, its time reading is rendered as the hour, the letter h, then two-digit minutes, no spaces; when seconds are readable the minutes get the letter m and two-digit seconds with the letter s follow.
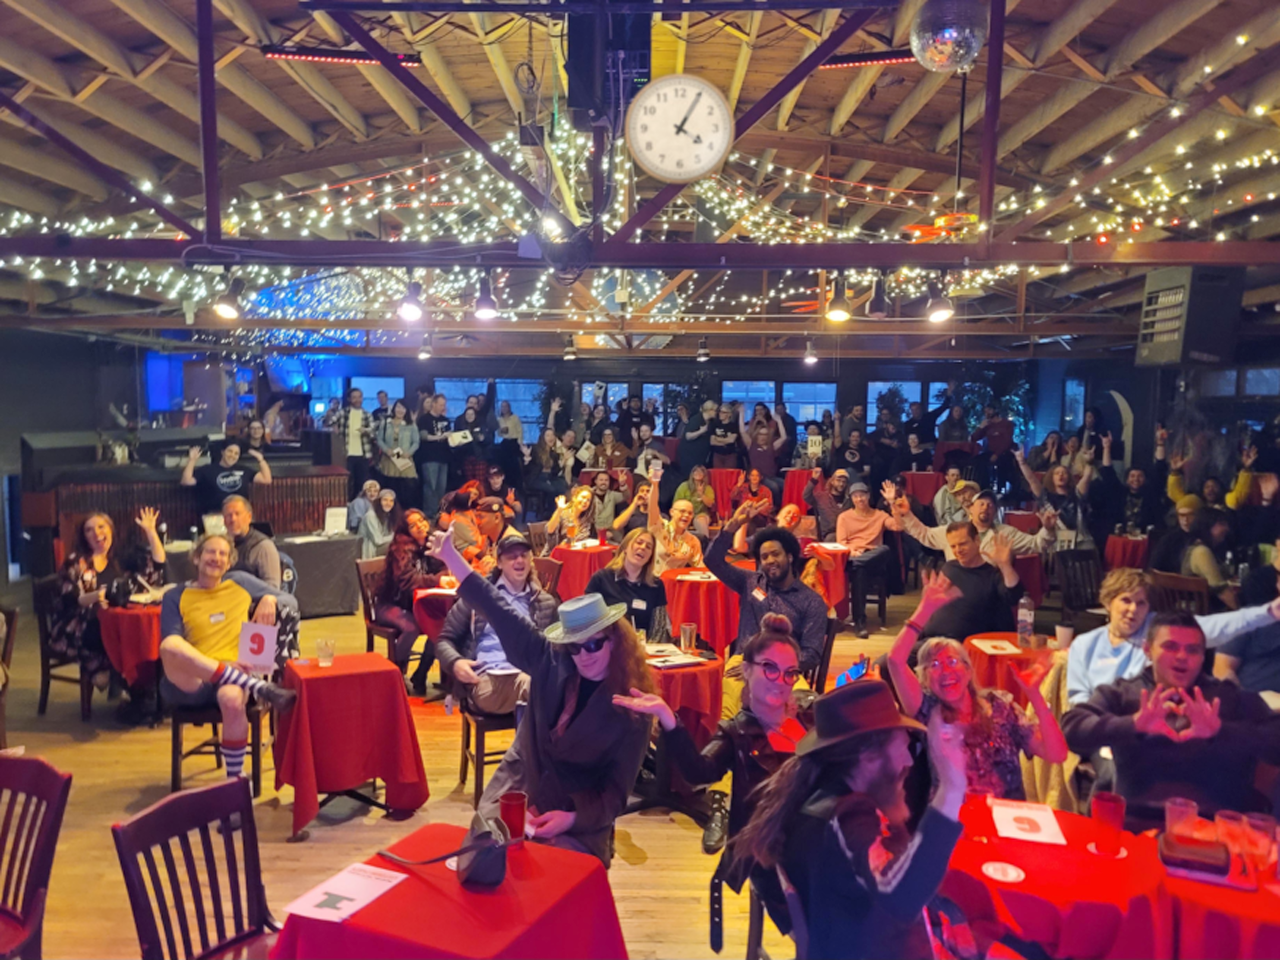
4h05
